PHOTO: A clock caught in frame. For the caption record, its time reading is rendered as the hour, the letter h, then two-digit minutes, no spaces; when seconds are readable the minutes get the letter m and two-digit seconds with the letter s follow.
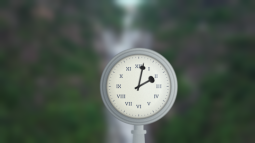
2h02
